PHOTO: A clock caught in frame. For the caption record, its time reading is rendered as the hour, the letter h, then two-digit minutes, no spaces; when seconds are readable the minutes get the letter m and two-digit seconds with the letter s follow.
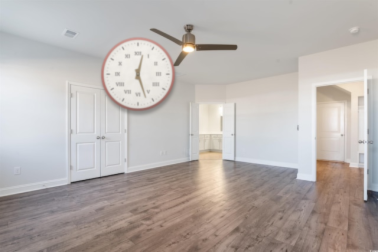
12h27
